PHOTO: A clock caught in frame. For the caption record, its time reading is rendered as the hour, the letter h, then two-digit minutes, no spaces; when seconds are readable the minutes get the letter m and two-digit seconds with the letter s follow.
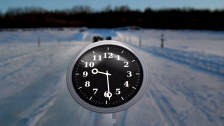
9h29
